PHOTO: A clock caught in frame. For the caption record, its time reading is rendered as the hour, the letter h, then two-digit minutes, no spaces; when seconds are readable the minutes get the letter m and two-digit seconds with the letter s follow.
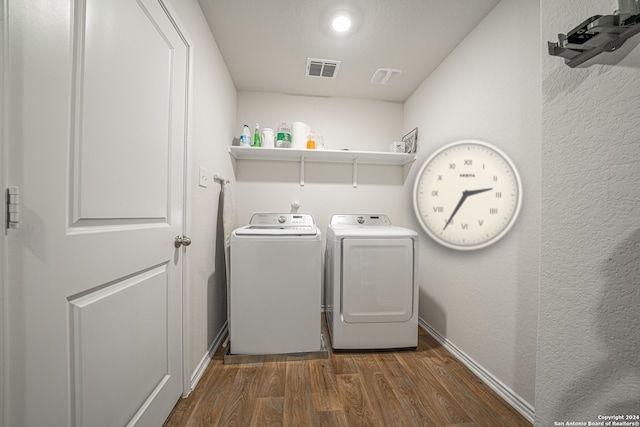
2h35
